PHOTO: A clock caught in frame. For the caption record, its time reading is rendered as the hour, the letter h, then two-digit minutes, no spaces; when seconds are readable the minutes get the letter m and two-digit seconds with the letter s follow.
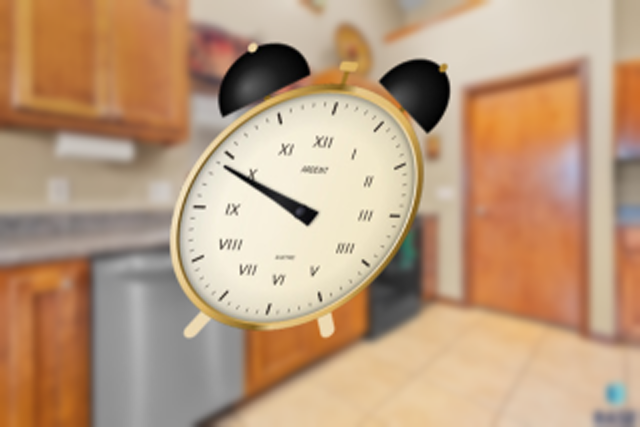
9h49
